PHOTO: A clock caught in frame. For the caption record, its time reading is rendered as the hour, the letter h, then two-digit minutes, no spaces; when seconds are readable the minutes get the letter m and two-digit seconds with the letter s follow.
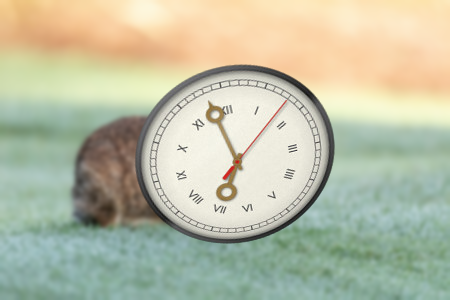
6h58m08s
